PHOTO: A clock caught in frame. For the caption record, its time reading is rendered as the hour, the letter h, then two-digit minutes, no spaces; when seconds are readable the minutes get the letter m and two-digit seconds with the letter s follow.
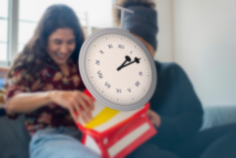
1h09
